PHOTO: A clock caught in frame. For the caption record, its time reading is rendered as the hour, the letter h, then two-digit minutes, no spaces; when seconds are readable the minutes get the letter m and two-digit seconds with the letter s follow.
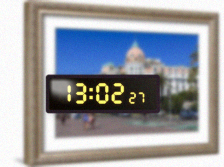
13h02m27s
